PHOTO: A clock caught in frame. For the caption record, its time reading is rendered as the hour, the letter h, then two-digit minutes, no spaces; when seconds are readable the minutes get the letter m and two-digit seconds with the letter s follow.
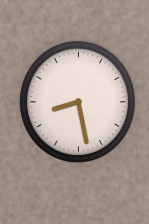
8h28
